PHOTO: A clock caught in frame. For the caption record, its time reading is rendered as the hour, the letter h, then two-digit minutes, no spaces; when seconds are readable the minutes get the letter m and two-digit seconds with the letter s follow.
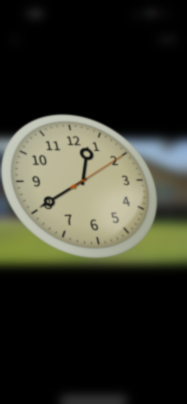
12h40m10s
